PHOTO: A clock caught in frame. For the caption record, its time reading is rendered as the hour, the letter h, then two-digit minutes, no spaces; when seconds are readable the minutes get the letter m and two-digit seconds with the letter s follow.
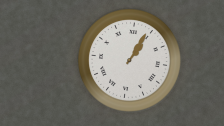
1h04
